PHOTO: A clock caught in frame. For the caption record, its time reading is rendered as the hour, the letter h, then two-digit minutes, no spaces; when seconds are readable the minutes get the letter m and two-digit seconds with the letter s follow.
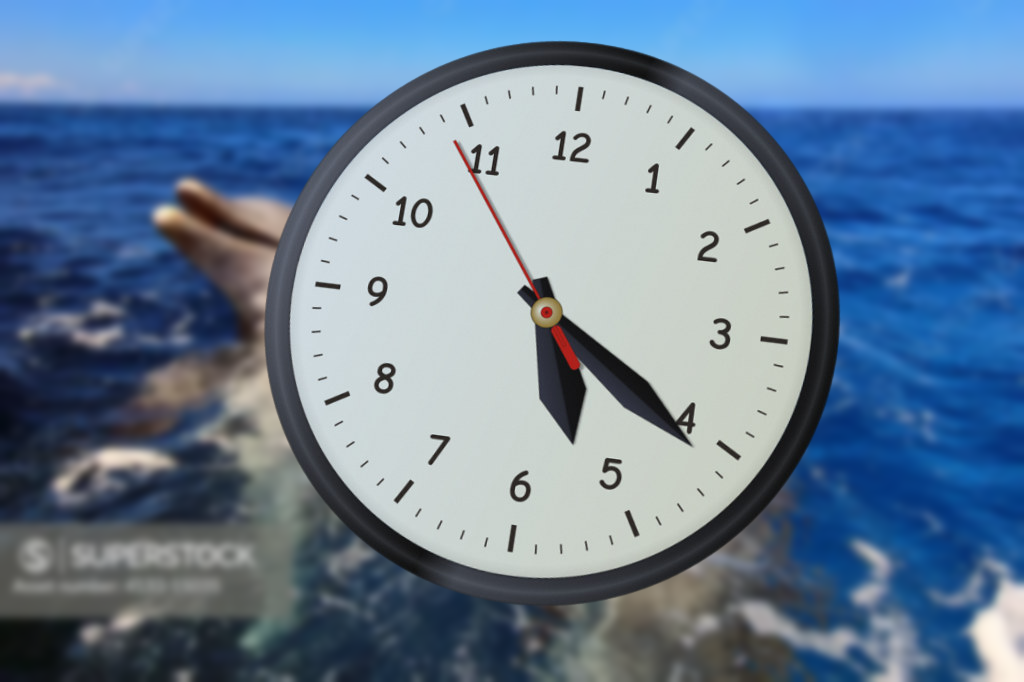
5h20m54s
